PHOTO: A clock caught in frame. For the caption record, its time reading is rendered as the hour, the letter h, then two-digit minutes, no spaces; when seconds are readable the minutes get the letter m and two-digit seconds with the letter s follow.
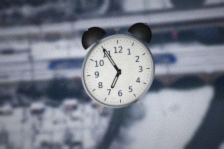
6h55
